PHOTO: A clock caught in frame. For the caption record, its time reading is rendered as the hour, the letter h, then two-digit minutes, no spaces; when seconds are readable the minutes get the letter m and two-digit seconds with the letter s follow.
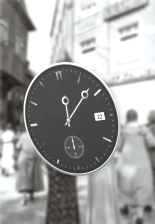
12h08
